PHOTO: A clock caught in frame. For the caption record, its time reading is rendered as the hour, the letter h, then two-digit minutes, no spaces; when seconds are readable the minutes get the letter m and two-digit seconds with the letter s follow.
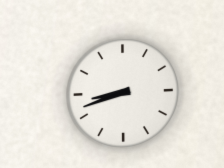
8h42
